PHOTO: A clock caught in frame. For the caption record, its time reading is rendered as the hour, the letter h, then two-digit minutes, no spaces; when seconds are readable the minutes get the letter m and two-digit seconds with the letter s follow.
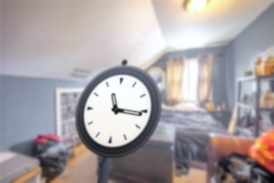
11h16
